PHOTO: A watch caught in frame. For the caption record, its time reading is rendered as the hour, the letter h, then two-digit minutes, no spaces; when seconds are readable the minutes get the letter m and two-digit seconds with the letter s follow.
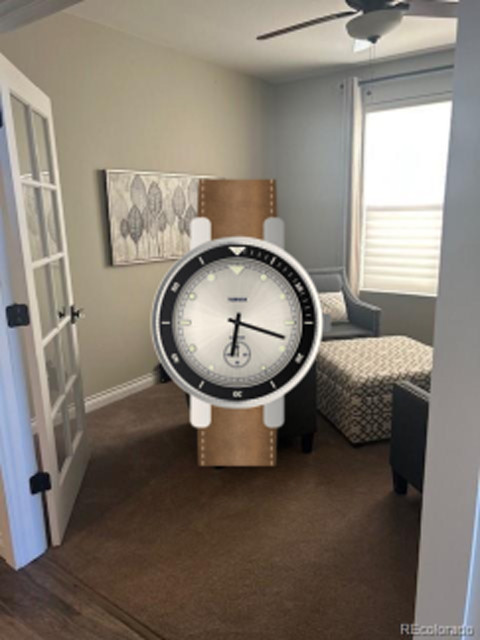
6h18
